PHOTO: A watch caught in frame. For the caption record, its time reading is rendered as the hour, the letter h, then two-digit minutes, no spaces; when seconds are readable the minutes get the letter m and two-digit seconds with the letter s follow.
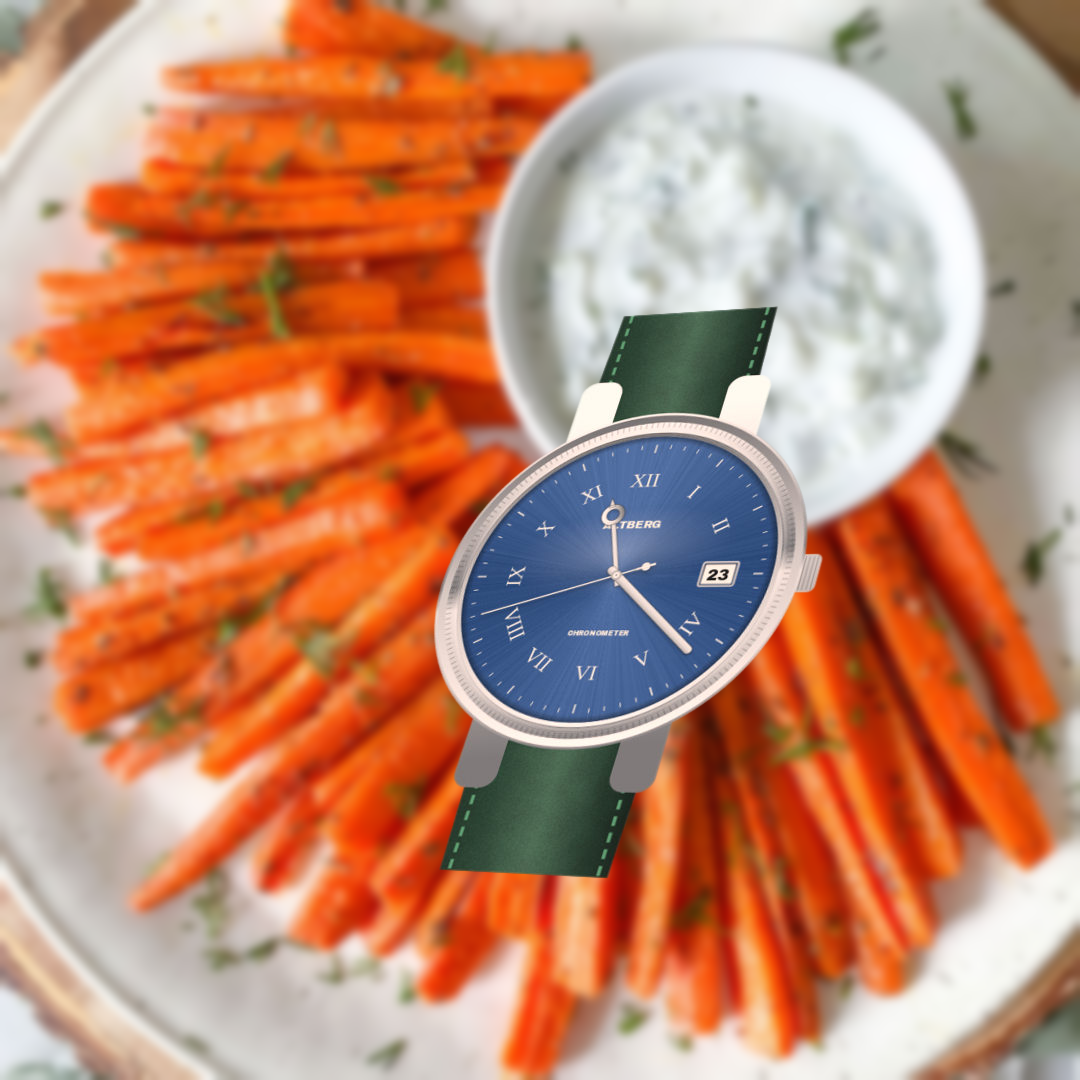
11h21m42s
